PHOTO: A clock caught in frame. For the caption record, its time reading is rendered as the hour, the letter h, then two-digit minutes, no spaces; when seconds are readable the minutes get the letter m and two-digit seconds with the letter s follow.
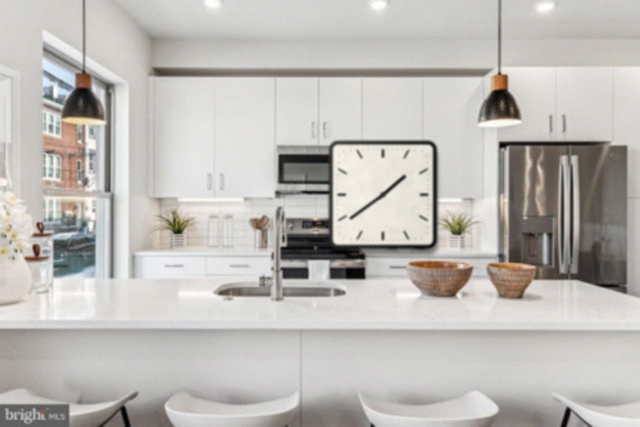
1h39
